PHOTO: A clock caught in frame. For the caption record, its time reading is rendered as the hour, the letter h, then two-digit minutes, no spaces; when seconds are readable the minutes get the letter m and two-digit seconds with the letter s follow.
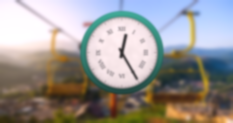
12h25
